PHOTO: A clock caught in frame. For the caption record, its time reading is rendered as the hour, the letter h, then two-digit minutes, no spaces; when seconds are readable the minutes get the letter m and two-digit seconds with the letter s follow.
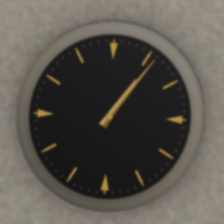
1h06
